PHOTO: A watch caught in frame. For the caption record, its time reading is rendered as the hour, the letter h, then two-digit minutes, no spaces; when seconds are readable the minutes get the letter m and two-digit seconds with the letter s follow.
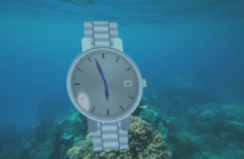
5h57
